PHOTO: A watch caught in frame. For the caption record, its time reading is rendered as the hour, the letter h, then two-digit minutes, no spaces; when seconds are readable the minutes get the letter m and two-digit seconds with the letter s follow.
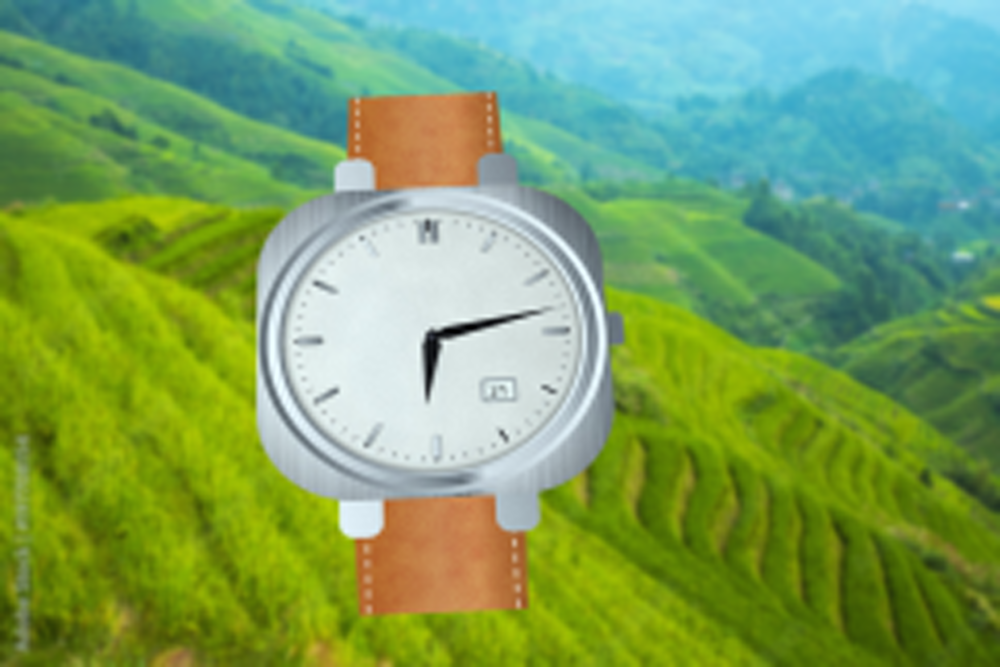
6h13
